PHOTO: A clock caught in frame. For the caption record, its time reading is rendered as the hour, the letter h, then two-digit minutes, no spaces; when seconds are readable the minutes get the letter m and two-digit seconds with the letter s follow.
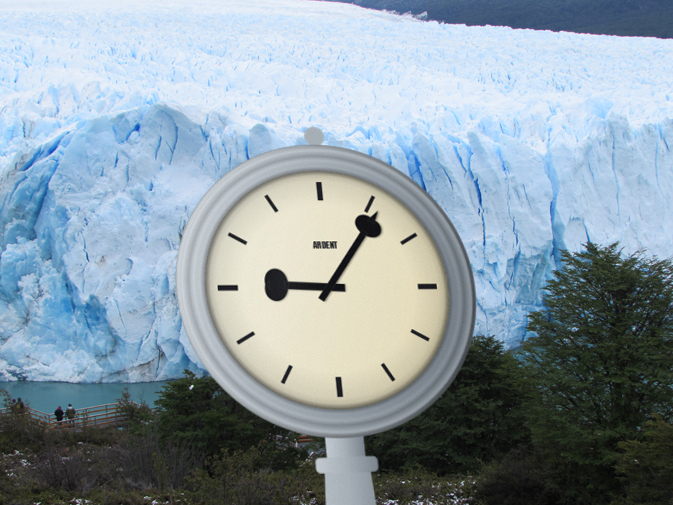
9h06
